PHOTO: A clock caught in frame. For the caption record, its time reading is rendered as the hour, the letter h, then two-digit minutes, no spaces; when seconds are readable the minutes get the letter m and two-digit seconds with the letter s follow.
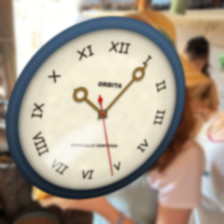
10h05m26s
